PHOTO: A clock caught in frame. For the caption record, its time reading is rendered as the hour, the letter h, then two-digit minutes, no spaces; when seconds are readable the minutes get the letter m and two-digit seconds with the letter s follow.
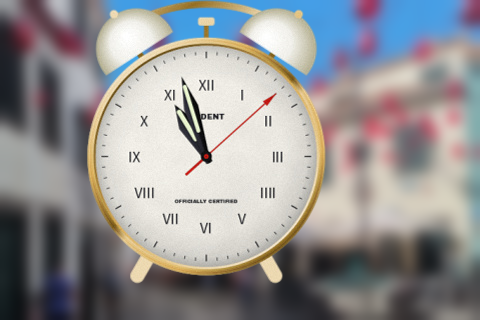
10h57m08s
